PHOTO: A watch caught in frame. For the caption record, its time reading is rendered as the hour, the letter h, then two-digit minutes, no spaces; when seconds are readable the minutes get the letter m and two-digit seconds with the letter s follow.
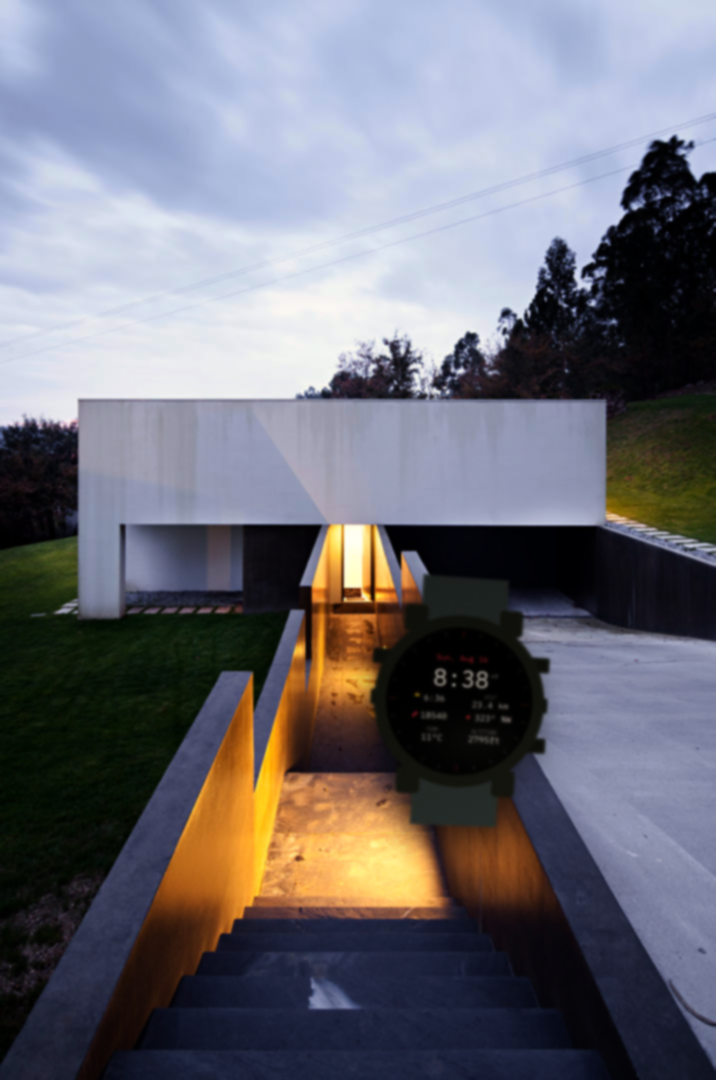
8h38
